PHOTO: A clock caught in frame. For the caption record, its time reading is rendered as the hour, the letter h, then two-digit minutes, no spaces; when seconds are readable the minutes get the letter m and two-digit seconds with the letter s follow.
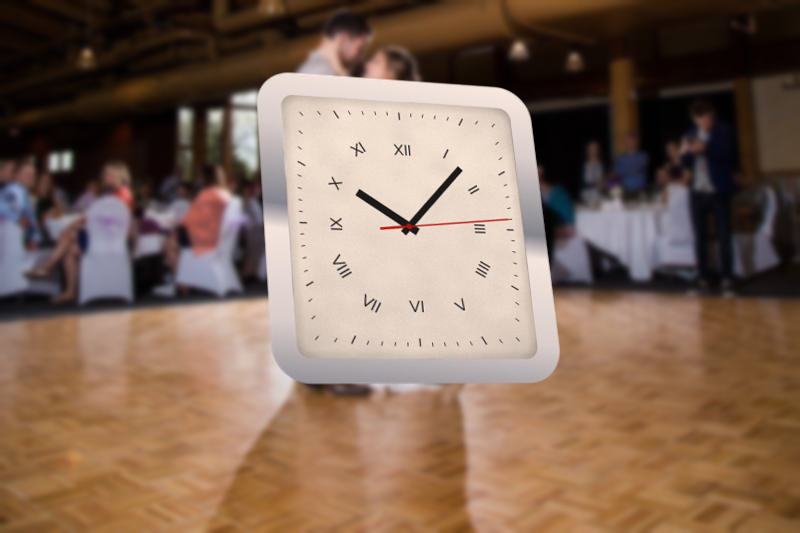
10h07m14s
